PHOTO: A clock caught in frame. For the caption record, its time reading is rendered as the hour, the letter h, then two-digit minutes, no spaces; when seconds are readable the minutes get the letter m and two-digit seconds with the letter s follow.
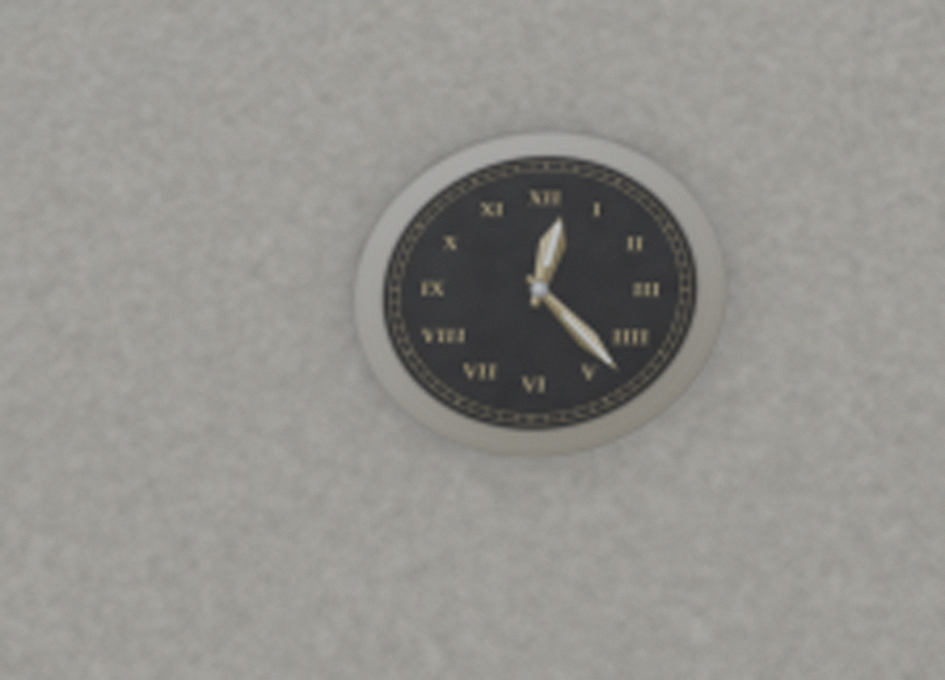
12h23
